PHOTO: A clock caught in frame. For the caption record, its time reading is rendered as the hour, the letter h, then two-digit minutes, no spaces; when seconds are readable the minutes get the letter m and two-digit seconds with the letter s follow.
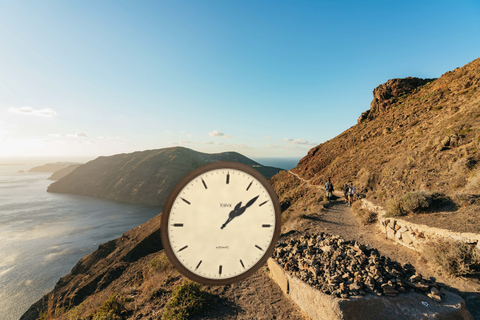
1h08
